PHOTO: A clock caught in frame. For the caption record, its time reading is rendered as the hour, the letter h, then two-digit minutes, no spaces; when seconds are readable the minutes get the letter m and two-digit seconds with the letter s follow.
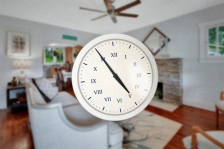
4h55
